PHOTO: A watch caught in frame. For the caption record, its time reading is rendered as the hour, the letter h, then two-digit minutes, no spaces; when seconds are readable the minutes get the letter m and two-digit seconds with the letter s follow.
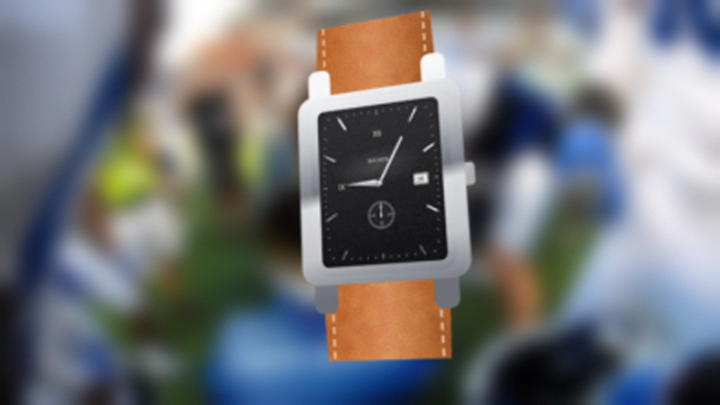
9h05
